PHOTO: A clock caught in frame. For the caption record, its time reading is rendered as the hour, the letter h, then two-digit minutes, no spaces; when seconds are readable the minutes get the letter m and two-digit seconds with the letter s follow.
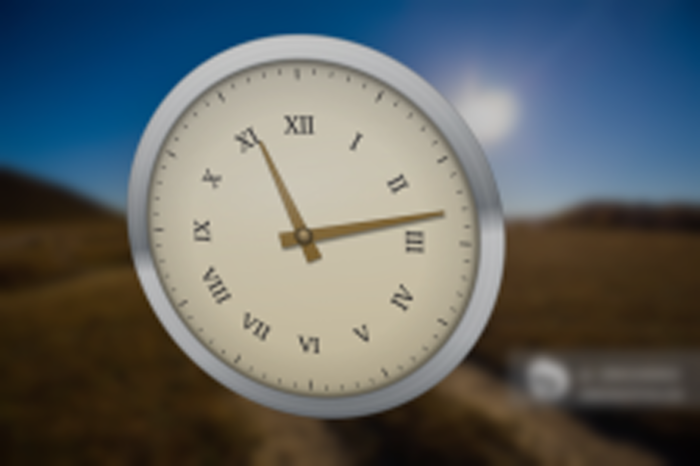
11h13
